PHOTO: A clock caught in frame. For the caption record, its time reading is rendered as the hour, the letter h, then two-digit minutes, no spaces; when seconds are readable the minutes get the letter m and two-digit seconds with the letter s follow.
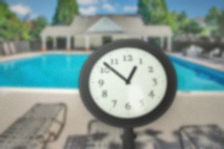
12h52
